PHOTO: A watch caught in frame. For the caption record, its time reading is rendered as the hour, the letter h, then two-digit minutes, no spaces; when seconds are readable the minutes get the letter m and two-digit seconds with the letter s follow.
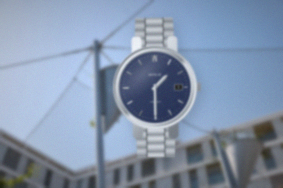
1h30
